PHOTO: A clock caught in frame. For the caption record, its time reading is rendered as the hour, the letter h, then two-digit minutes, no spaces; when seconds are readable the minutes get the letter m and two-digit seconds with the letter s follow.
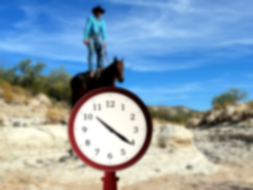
10h21
